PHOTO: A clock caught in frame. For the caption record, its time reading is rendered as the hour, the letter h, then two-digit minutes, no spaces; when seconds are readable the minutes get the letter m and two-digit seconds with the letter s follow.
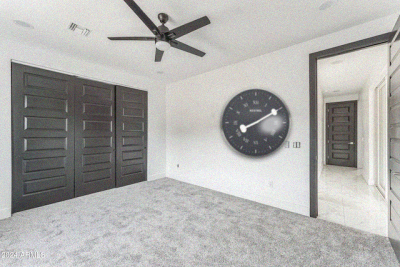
8h10
